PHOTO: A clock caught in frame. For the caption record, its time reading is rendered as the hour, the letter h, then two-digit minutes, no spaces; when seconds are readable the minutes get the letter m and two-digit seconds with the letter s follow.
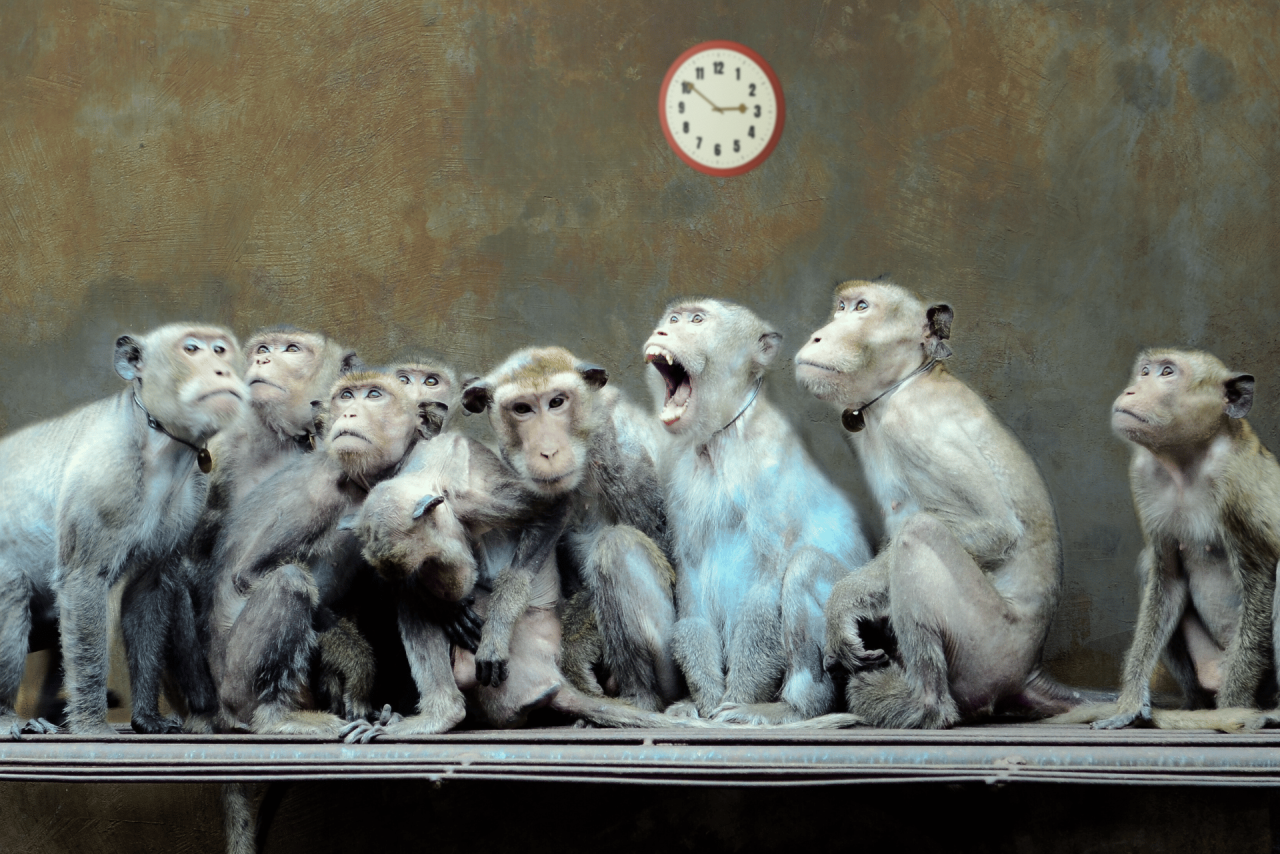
2h51
